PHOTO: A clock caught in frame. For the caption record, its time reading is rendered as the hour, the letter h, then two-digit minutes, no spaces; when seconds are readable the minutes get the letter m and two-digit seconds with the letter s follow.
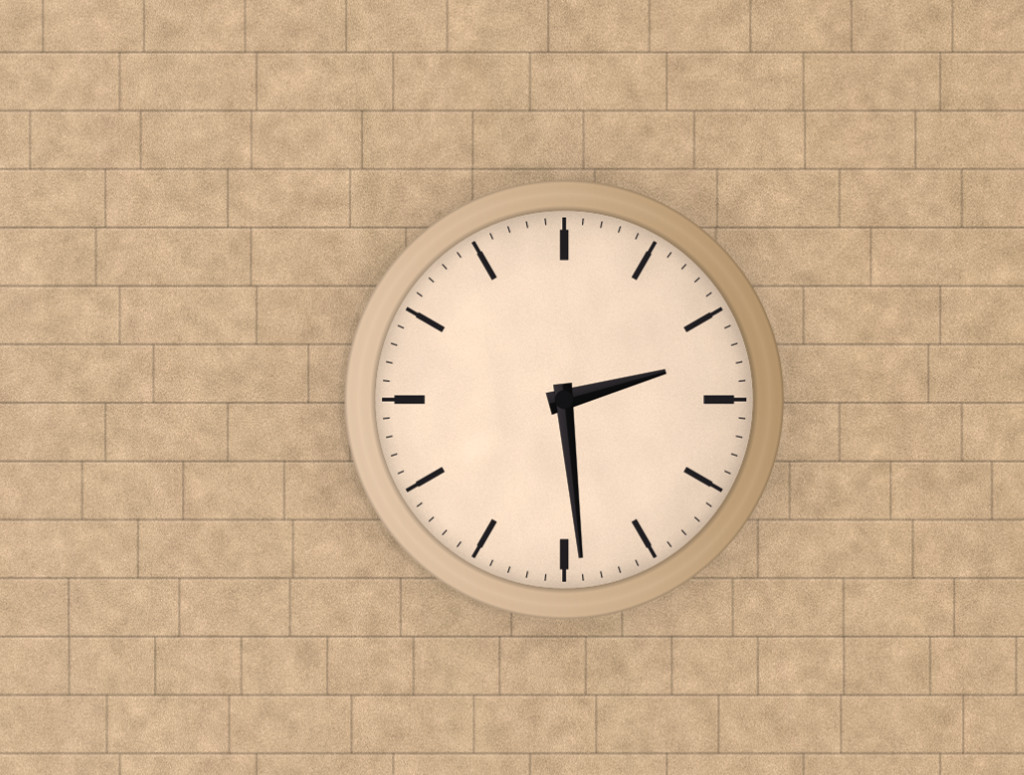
2h29
